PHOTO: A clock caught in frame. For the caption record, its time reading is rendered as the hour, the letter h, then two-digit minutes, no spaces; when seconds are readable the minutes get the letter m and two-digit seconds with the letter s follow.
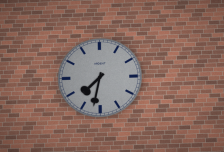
7h32
